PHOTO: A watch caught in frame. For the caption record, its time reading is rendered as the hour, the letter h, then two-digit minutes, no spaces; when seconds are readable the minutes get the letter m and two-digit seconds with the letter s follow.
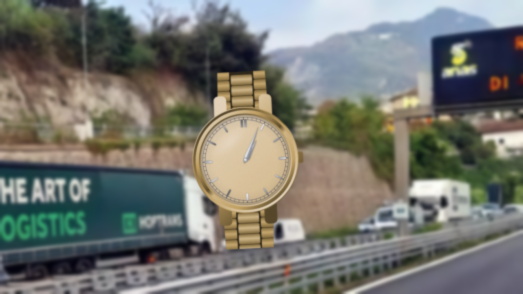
1h04
